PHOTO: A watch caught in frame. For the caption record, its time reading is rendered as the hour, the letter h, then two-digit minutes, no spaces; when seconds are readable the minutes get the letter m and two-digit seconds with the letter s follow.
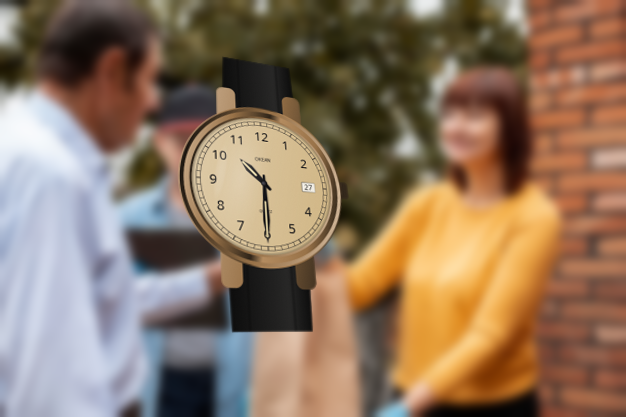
10h30
